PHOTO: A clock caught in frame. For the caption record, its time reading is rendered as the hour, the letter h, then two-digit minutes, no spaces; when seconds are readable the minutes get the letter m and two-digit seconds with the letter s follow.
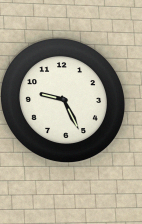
9h26
